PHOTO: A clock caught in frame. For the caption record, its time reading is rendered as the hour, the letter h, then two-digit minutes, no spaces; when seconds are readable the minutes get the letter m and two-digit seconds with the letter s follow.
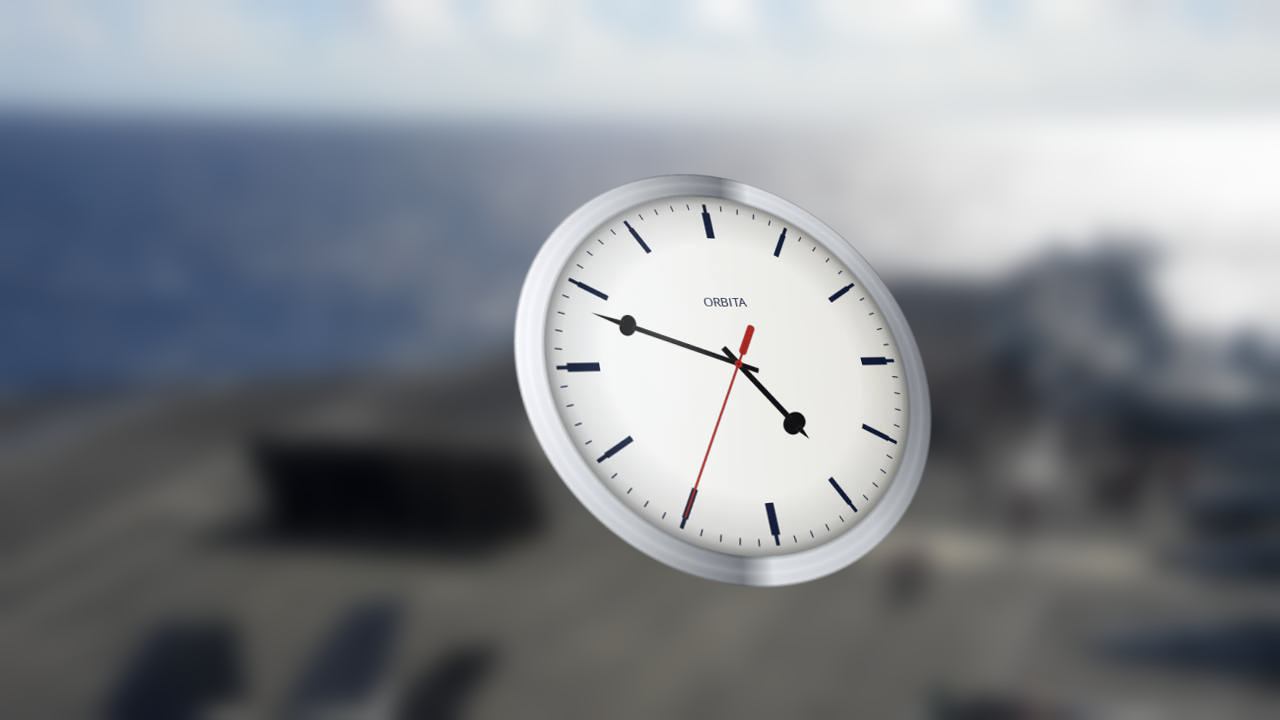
4h48m35s
